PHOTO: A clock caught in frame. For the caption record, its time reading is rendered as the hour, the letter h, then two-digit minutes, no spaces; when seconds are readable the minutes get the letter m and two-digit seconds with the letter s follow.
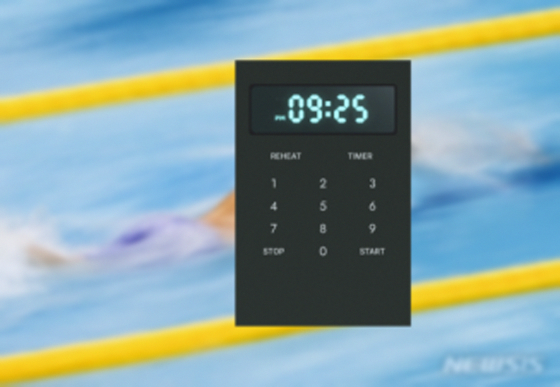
9h25
